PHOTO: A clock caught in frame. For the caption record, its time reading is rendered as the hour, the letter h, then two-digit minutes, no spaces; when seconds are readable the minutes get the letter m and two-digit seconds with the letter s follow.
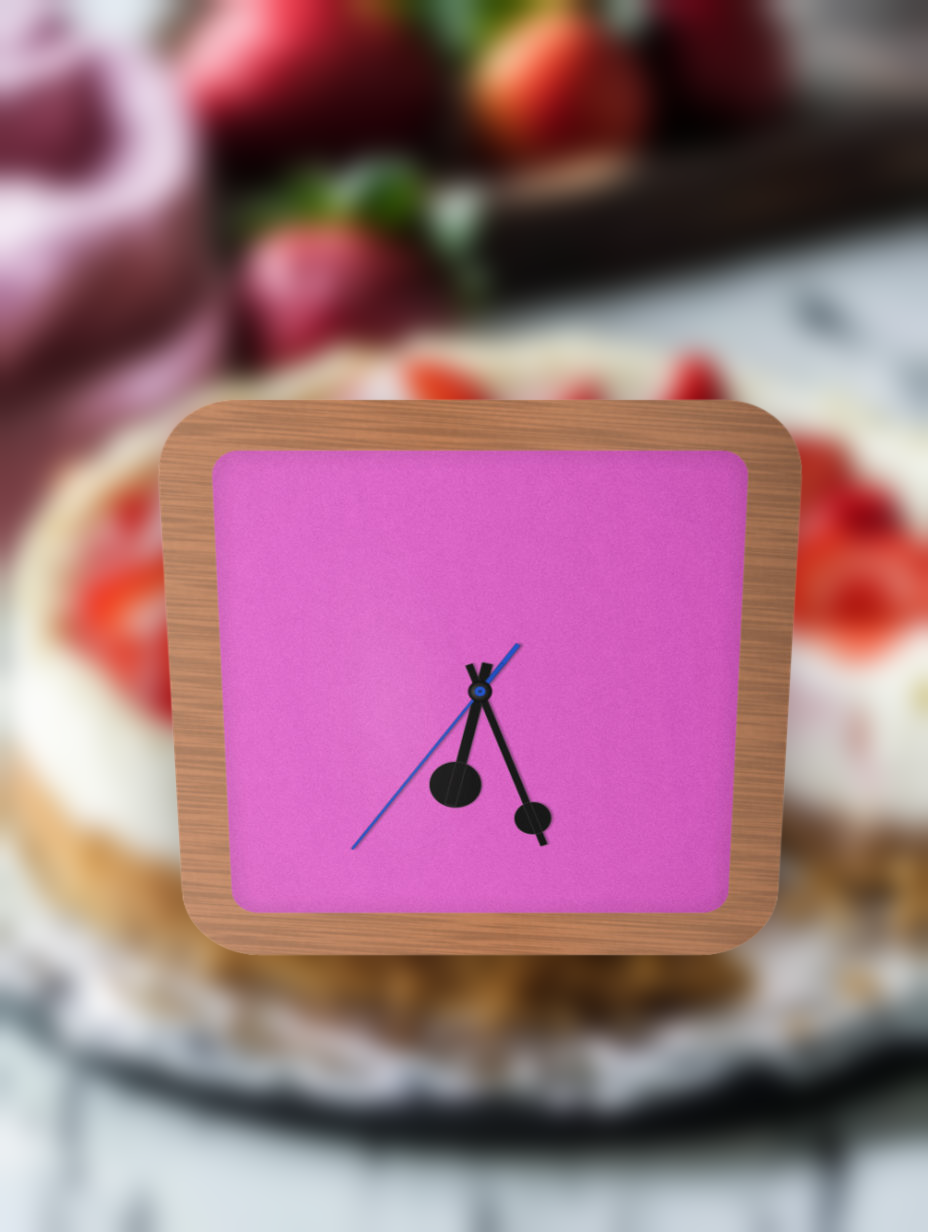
6h26m36s
